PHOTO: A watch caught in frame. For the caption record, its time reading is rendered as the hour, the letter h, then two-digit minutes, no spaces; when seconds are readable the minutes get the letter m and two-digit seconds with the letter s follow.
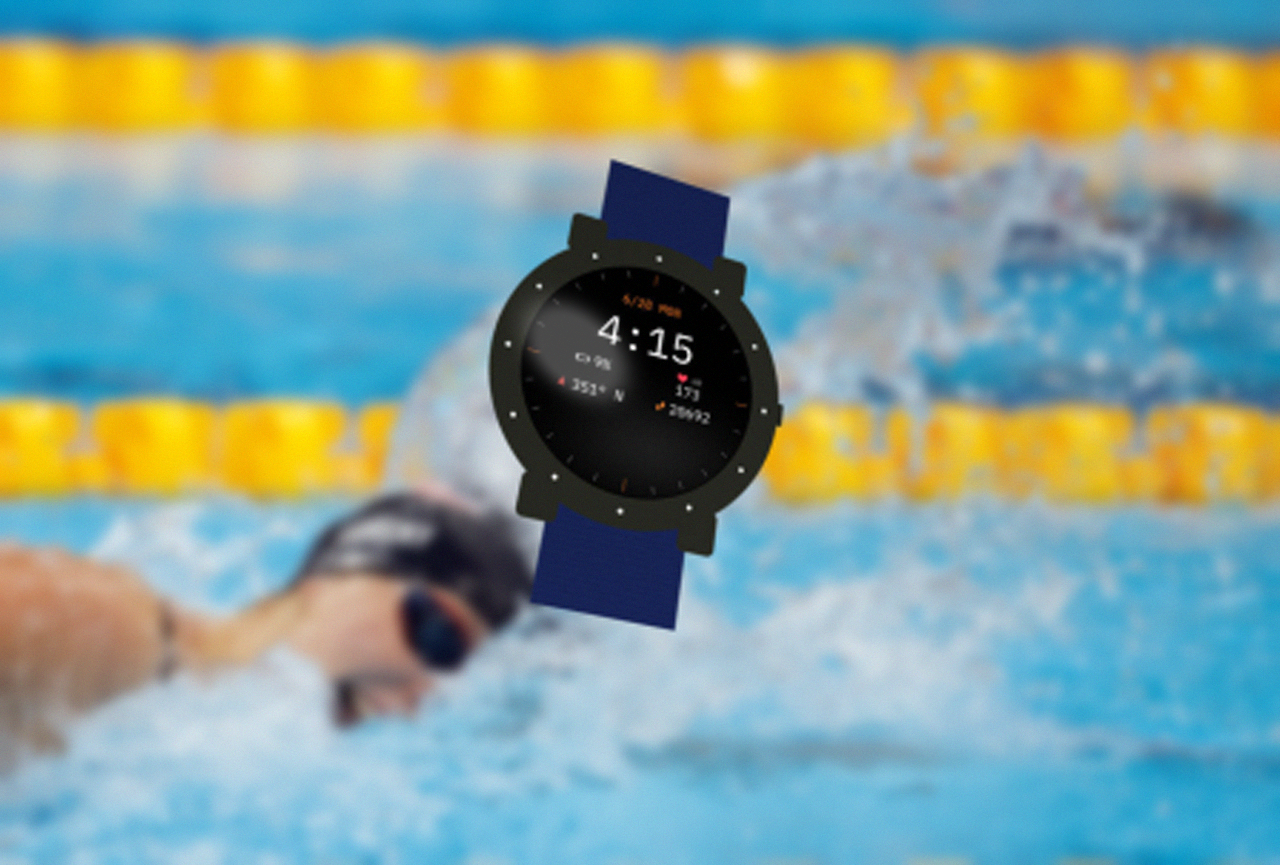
4h15
